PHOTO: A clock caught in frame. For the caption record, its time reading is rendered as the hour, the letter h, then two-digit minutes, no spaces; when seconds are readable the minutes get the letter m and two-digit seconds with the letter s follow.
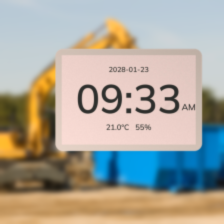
9h33
